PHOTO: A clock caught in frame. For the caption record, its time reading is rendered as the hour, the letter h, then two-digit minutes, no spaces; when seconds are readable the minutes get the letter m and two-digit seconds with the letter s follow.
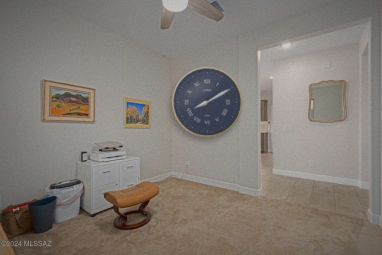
8h10
